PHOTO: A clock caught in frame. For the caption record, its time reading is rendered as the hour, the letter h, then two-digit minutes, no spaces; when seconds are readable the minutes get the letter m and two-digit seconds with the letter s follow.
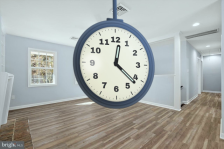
12h22
